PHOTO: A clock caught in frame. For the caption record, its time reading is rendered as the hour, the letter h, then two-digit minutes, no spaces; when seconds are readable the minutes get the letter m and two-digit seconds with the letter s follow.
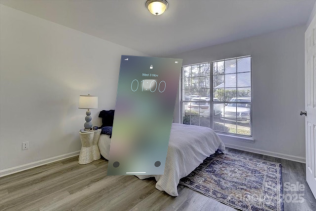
1h00
